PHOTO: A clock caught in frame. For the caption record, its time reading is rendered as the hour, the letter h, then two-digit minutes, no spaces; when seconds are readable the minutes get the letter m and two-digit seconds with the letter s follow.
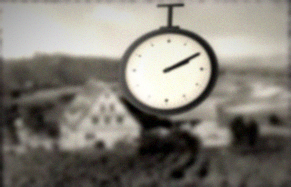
2h10
